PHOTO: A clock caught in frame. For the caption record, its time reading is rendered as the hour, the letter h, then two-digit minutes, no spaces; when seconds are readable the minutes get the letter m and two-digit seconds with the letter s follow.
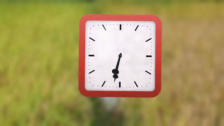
6h32
